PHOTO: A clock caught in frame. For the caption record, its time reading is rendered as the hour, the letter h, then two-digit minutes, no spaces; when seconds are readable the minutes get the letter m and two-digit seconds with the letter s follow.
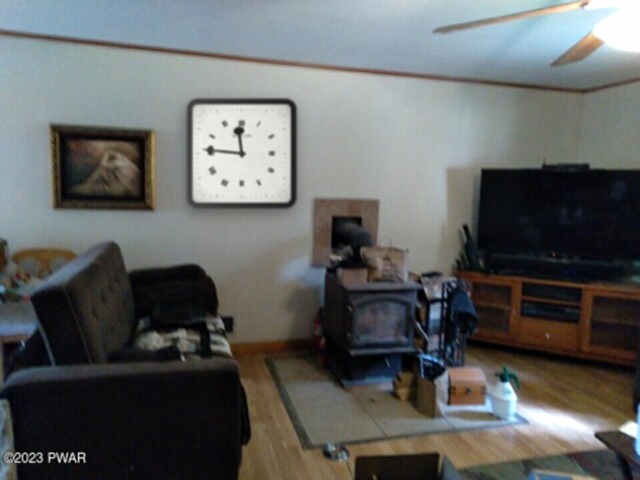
11h46
